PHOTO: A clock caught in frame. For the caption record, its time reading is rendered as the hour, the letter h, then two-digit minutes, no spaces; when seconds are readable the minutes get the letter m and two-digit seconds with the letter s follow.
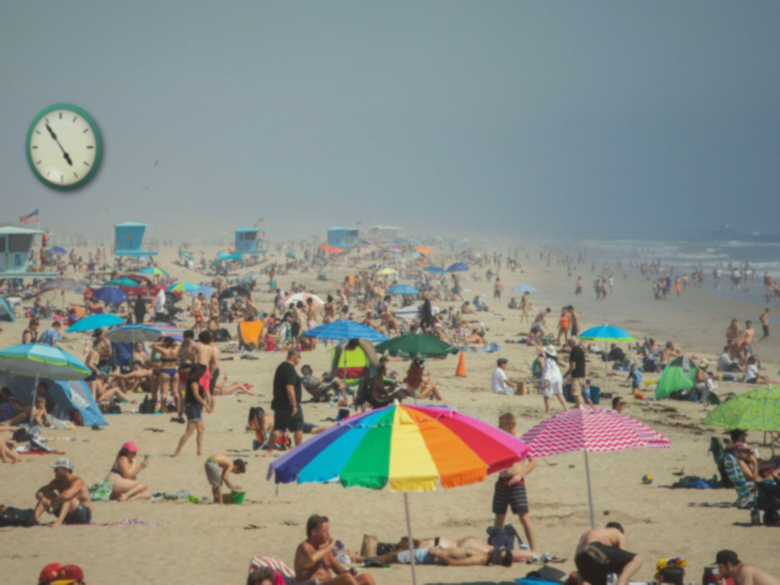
4h54
